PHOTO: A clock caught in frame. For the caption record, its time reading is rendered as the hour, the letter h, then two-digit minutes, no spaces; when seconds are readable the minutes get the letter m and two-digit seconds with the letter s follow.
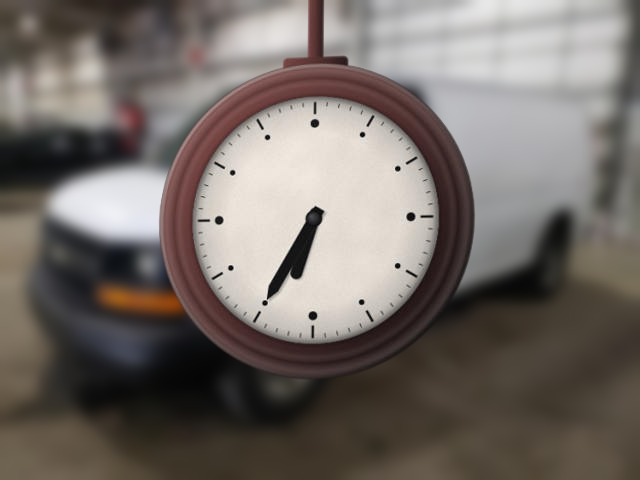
6h35
